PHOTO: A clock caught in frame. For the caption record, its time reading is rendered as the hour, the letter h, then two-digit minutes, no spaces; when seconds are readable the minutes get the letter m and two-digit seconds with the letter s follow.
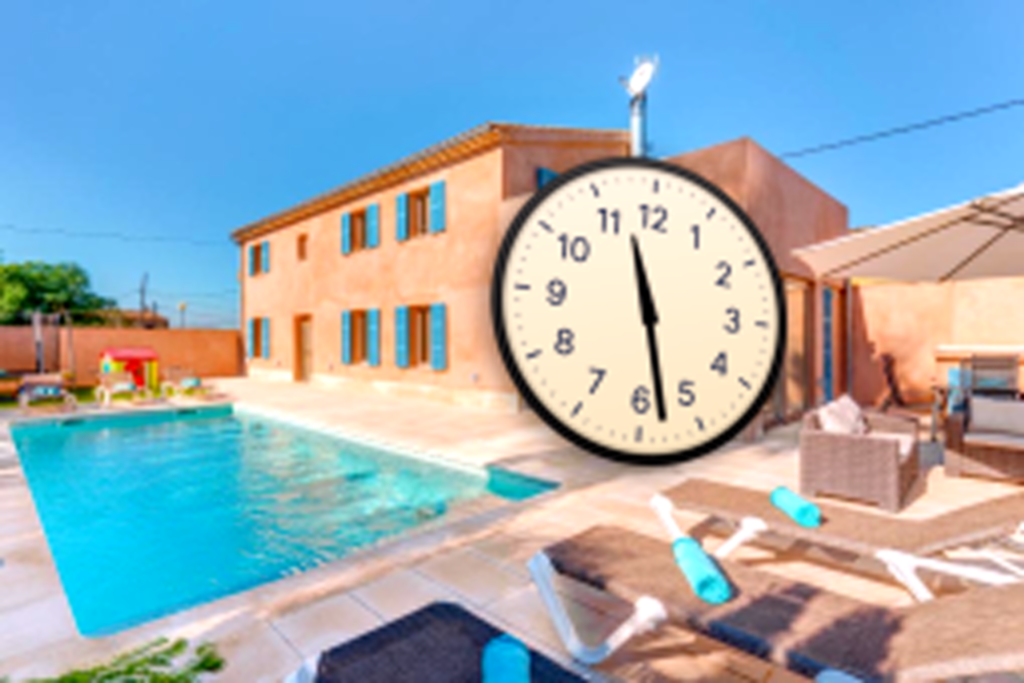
11h28
